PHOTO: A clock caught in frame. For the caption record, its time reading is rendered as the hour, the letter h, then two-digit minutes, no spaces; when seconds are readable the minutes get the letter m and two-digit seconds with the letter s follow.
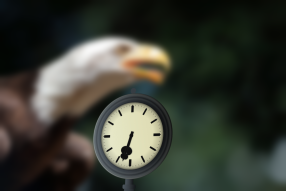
6h33
